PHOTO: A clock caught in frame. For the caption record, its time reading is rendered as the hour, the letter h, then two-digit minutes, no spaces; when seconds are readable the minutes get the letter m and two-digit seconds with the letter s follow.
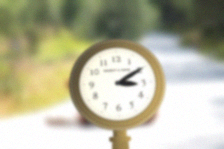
3h10
